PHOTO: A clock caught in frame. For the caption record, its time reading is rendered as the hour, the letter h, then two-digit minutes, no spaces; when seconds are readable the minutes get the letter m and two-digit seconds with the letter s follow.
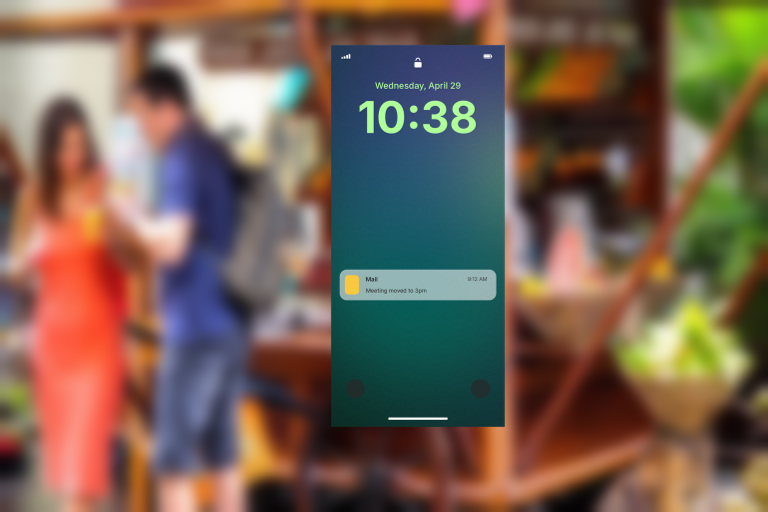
10h38
